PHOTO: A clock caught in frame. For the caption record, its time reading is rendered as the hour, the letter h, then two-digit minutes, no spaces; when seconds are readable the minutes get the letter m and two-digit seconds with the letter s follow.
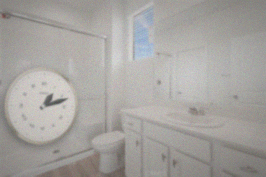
1h12
